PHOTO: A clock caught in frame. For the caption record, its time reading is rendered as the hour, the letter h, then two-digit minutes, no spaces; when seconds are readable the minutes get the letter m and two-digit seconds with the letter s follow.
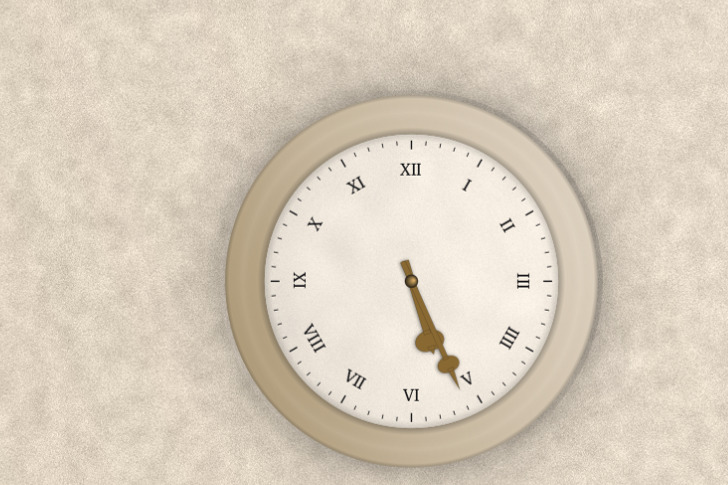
5h26
